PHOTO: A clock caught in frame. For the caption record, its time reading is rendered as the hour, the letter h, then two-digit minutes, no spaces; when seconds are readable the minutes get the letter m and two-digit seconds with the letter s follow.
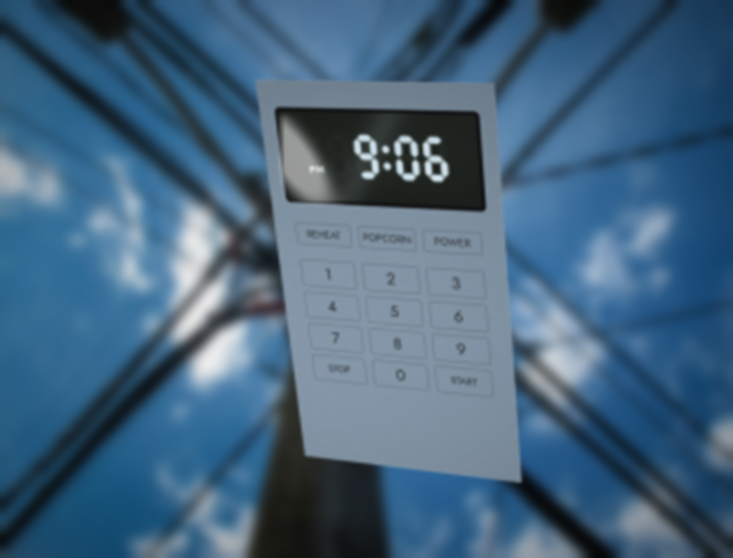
9h06
